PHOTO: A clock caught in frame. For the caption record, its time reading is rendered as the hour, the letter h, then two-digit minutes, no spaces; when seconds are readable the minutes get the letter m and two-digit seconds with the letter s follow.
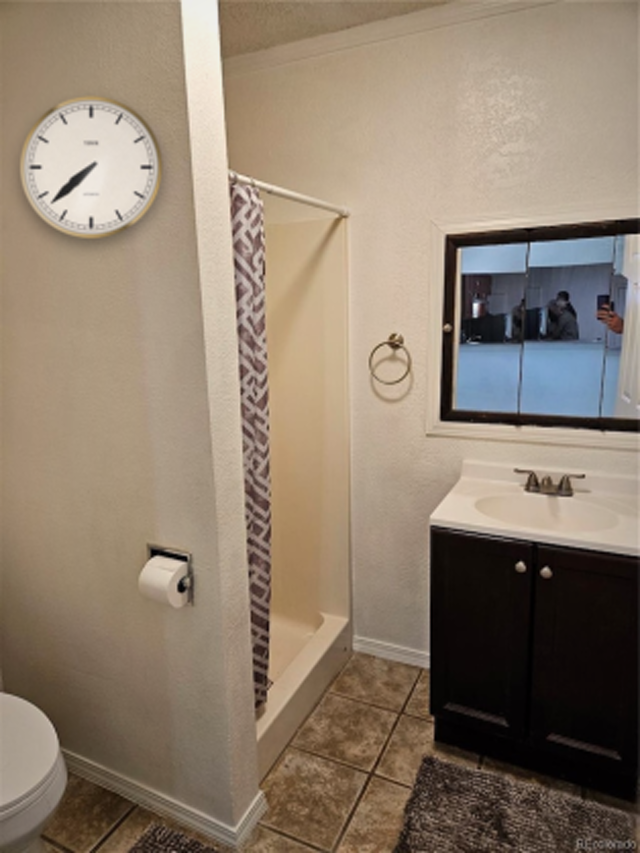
7h38
